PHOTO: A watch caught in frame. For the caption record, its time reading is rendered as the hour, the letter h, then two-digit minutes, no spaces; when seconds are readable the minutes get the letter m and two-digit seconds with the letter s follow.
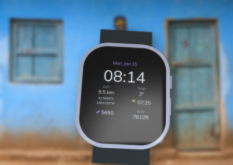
8h14
